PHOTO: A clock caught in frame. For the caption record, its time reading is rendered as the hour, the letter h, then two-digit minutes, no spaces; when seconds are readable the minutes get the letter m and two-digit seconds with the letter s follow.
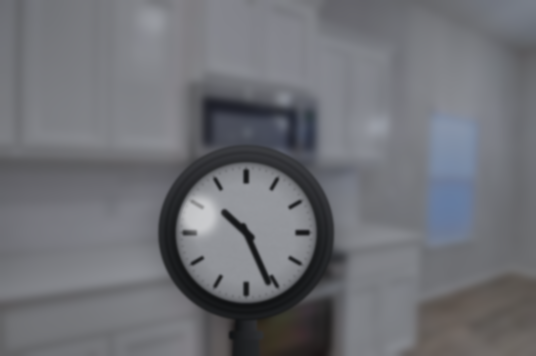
10h26
